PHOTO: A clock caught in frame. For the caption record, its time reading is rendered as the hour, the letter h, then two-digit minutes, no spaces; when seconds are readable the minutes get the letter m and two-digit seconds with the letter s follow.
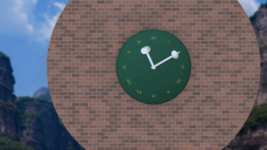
11h10
